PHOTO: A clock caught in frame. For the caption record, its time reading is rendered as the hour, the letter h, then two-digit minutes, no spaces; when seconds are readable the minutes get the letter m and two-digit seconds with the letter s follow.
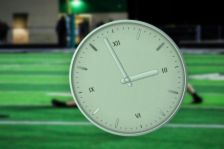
2h58
